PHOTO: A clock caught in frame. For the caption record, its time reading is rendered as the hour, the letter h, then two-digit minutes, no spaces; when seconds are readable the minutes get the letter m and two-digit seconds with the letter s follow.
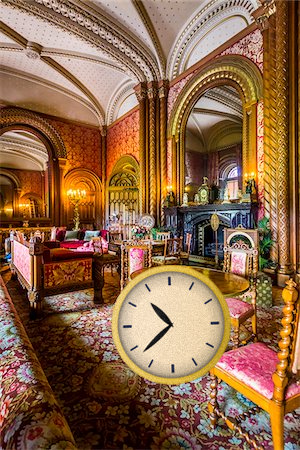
10h38
